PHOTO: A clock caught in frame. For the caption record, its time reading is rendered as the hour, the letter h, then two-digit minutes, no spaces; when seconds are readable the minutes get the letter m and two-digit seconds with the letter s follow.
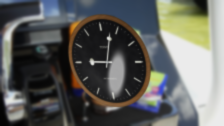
9h03
